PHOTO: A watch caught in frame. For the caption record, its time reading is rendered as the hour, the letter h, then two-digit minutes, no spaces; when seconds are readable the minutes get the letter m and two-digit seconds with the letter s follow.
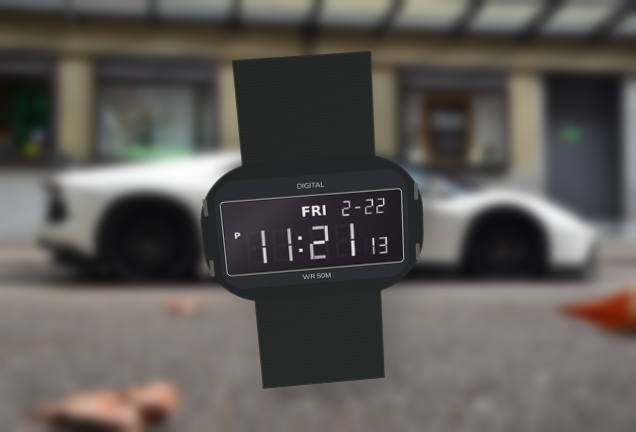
11h21m13s
